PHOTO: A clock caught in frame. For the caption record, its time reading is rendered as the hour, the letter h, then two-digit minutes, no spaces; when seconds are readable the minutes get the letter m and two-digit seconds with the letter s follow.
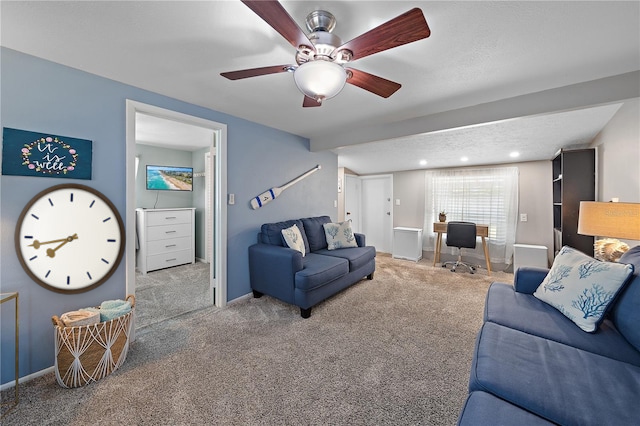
7h43
